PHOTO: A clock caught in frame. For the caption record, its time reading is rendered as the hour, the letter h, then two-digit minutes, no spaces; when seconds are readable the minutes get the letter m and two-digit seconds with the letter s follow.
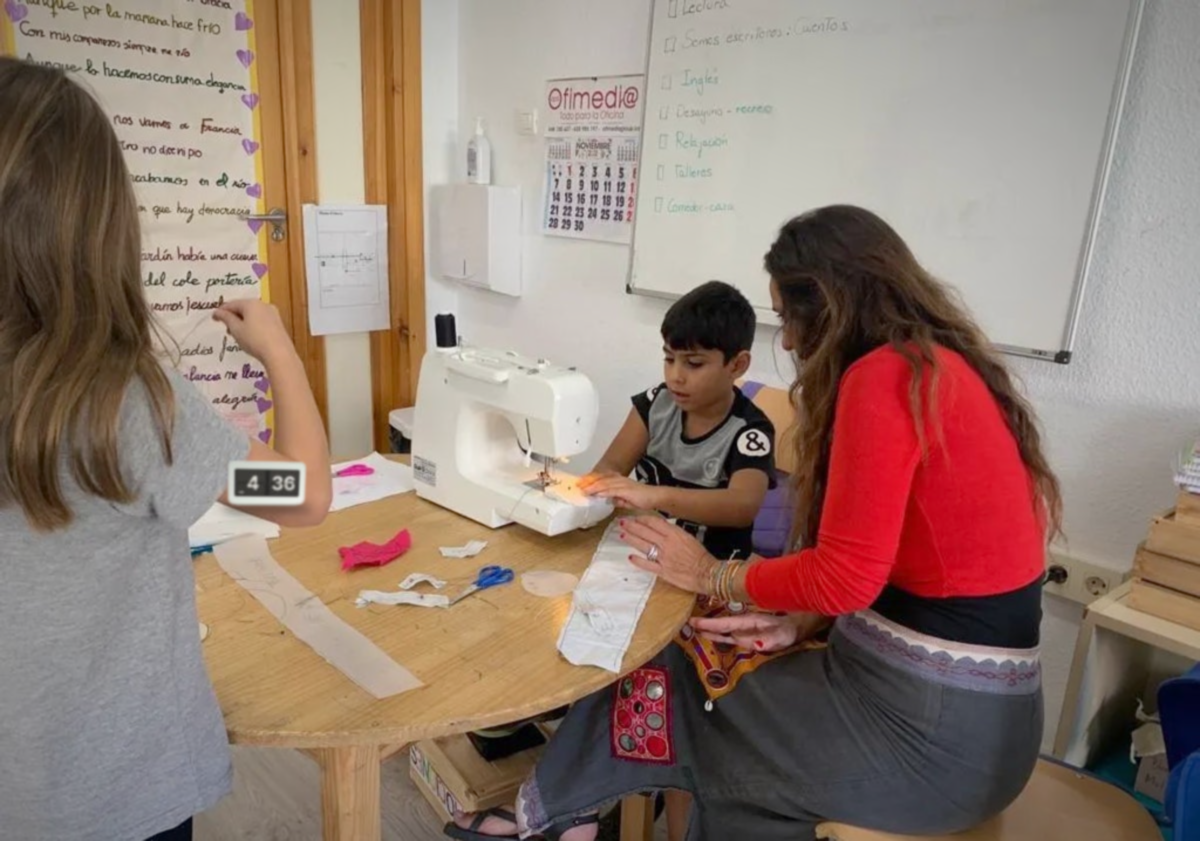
4h36
